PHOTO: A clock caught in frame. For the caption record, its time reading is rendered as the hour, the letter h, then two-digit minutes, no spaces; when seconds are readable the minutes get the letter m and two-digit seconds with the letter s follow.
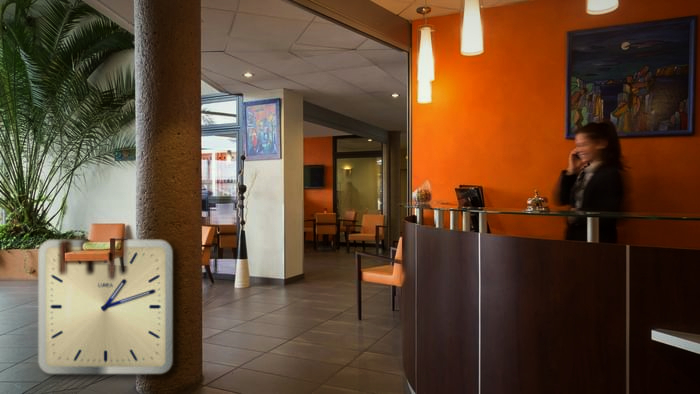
1h12
